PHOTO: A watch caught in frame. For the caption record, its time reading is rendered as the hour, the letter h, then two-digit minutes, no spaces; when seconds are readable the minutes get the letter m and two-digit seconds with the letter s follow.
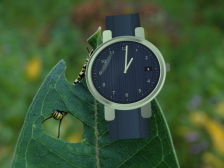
1h01
